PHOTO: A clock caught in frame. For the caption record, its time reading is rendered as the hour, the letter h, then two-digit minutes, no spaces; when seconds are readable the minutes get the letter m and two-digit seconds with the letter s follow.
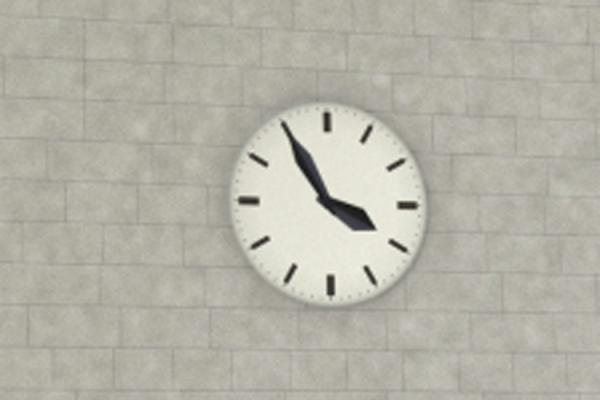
3h55
